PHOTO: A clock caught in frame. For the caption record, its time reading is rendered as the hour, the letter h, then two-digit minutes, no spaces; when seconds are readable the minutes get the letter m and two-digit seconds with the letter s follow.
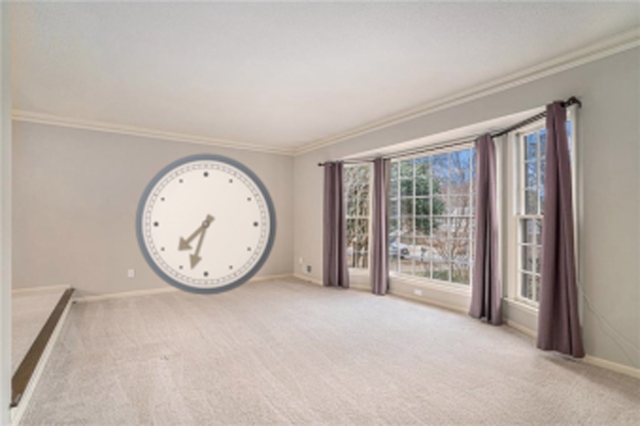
7h33
